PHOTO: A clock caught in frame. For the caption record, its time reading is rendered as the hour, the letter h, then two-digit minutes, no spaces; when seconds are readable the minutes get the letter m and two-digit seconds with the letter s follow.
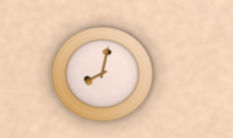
8h02
